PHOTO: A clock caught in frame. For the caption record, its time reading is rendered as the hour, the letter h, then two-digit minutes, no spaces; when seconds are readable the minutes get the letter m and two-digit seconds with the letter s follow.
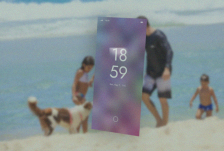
18h59
